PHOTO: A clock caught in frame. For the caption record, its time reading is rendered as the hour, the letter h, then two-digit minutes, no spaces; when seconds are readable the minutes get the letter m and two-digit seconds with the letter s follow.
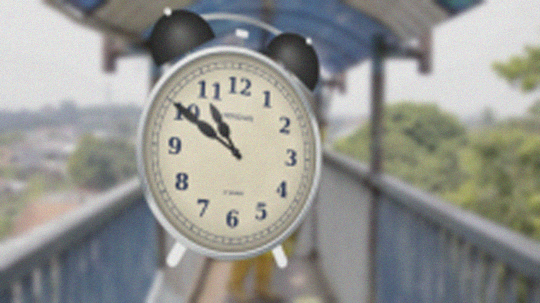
10h50
